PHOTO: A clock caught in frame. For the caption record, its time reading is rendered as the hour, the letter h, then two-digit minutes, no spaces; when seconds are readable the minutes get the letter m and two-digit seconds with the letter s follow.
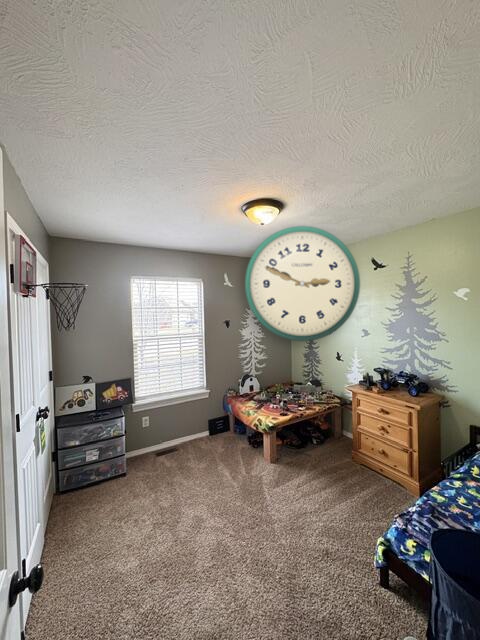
2h49
